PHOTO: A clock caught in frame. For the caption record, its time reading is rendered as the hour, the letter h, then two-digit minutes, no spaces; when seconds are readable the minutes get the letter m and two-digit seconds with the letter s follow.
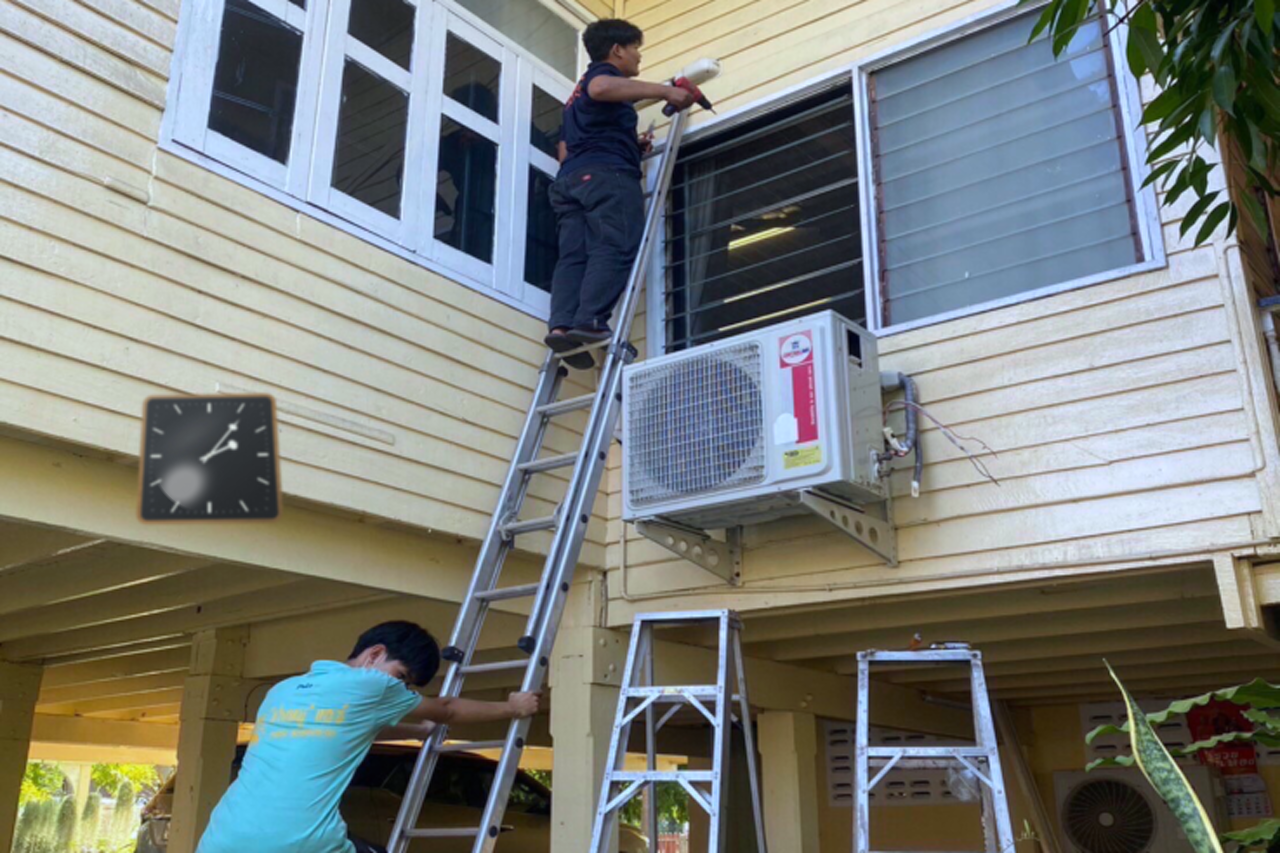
2h06
